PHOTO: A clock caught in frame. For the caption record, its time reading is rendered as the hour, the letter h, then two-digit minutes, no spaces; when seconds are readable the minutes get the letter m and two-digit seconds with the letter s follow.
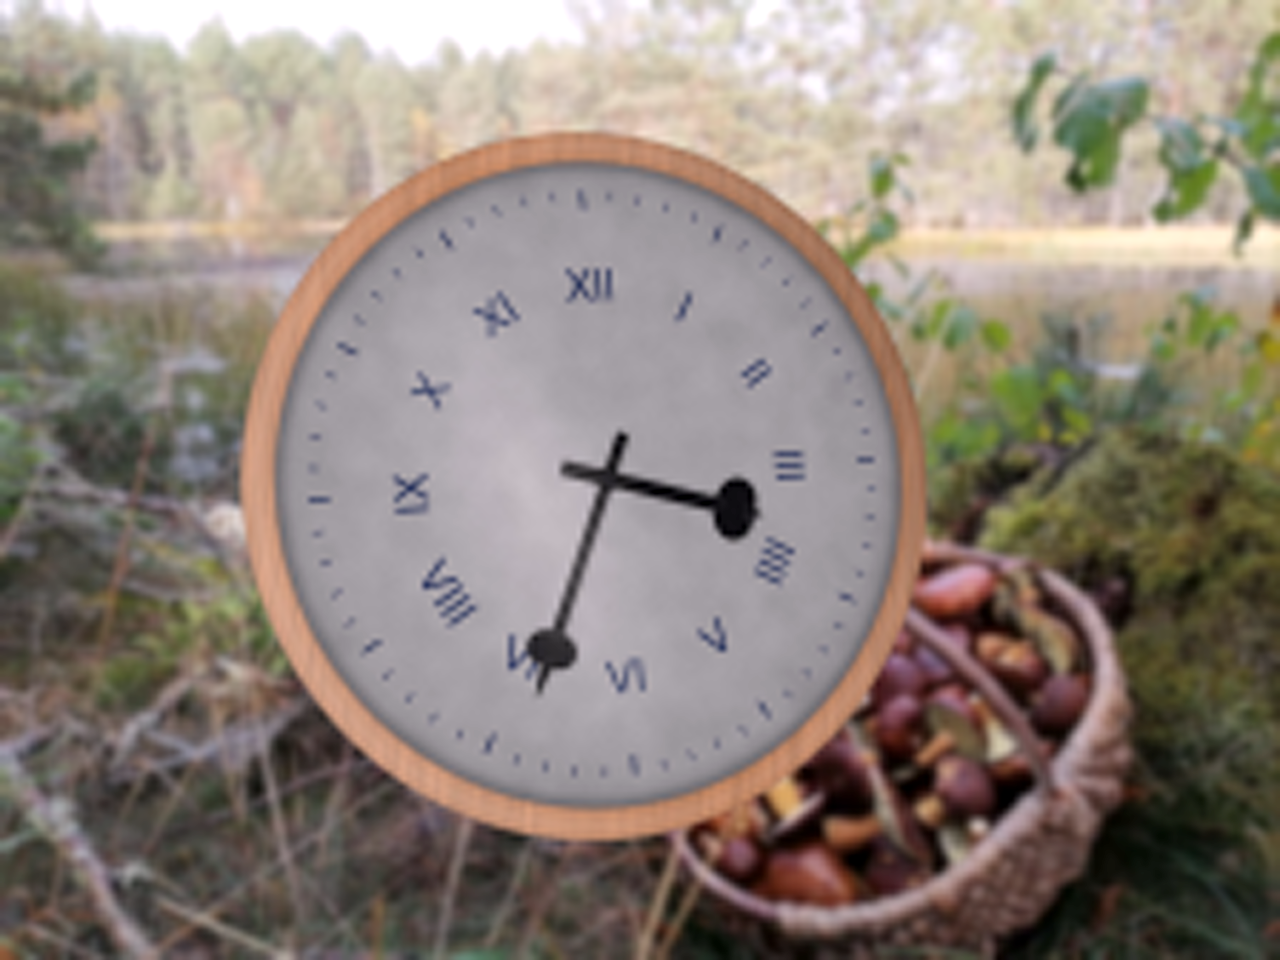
3h34
